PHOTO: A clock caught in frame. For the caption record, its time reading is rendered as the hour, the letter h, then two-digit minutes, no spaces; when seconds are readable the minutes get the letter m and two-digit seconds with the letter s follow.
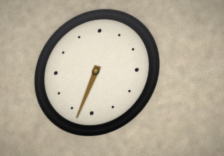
6h33
